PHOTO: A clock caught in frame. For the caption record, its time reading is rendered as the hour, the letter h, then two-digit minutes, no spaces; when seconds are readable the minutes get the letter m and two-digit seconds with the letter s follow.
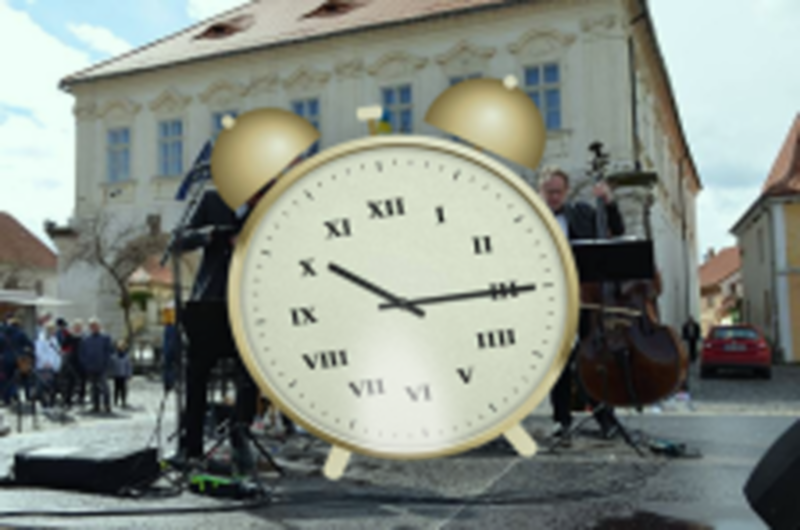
10h15
